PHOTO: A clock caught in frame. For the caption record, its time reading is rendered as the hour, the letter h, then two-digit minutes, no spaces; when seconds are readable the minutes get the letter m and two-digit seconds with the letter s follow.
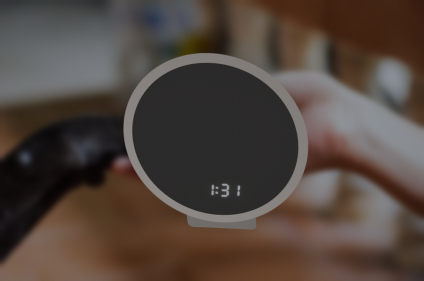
1h31
